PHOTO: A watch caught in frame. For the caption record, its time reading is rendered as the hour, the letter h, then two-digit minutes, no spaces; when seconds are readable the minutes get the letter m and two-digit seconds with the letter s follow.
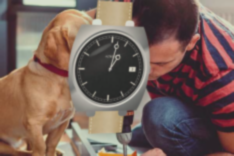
1h02
